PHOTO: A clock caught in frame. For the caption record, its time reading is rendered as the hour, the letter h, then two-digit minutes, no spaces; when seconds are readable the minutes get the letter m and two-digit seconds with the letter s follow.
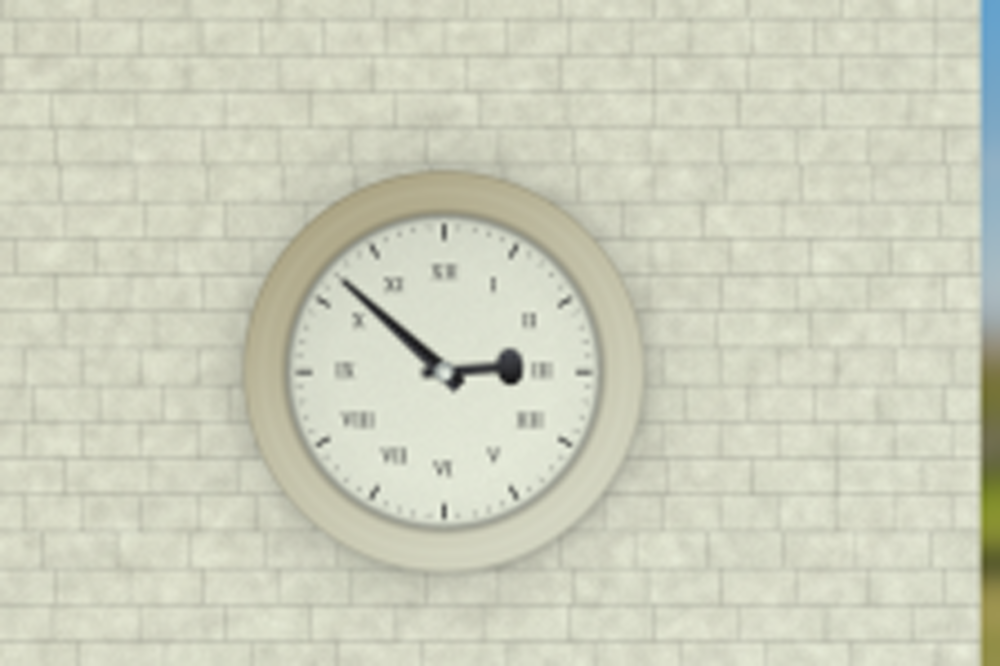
2h52
